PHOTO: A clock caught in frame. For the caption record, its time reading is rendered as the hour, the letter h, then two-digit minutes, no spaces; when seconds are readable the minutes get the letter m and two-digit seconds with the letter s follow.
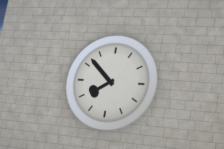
7h52
